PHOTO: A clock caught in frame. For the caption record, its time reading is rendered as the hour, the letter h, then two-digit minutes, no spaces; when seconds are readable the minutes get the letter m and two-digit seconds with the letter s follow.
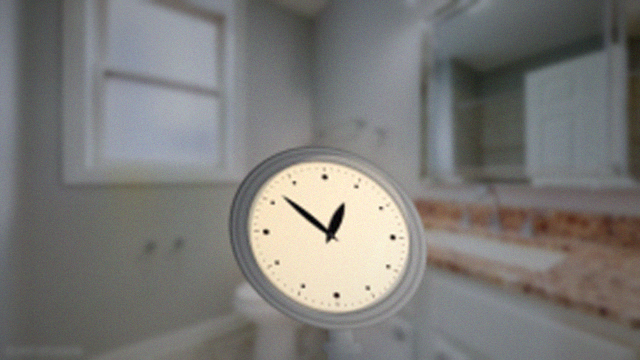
12h52
